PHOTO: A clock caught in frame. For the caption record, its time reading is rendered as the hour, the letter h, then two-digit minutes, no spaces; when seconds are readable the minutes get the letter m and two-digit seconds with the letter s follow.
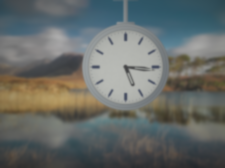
5h16
